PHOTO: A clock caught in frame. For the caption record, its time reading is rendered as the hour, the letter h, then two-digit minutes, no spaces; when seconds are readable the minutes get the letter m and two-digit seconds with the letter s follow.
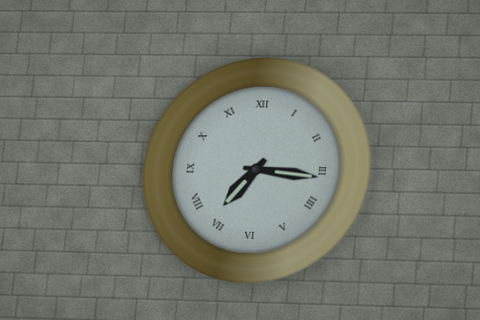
7h16
